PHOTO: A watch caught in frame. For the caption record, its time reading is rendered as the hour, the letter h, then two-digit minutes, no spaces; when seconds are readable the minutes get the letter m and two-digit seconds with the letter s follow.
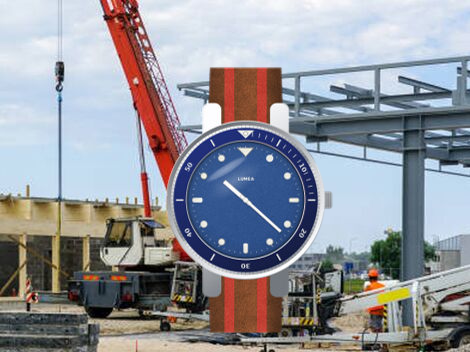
10h22
